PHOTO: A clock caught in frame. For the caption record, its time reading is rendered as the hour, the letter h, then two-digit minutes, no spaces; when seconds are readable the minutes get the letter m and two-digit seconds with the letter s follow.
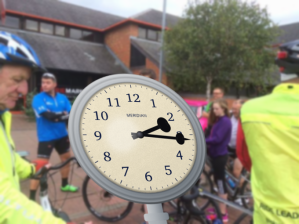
2h16
